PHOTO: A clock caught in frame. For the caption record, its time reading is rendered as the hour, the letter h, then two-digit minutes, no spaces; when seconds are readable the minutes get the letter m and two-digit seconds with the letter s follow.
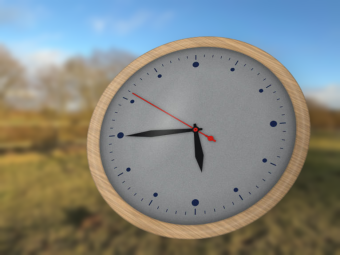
5h44m51s
